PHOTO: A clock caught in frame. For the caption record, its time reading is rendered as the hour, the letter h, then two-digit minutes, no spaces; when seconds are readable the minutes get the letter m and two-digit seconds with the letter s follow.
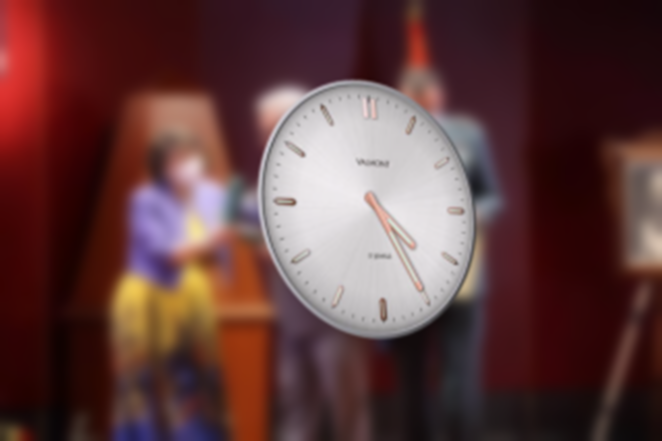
4h25
